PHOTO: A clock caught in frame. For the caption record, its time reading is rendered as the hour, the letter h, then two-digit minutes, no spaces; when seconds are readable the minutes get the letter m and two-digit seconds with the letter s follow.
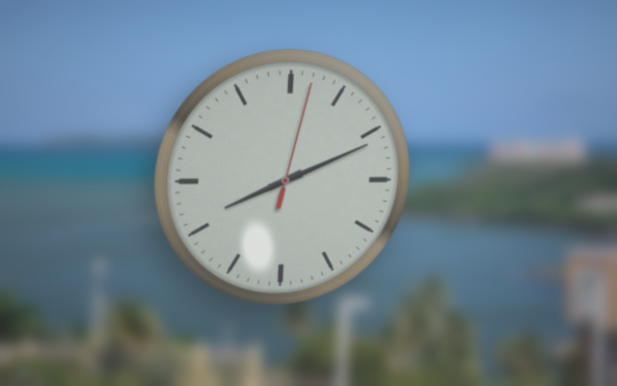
8h11m02s
